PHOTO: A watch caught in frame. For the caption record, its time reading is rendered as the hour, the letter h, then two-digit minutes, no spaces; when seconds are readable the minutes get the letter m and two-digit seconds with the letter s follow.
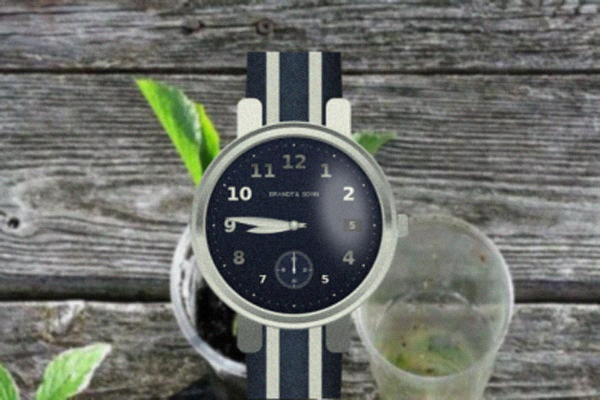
8h46
